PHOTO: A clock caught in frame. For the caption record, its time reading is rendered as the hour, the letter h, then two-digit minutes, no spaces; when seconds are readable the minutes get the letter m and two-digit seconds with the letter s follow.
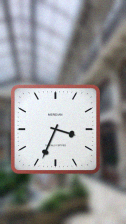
3h34
